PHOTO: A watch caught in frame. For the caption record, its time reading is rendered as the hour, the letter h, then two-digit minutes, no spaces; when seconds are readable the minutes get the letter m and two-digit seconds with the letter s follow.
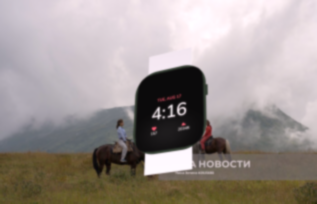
4h16
